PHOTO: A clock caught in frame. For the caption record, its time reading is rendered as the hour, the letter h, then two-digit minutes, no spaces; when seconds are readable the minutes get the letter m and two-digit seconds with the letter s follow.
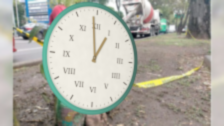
12h59
